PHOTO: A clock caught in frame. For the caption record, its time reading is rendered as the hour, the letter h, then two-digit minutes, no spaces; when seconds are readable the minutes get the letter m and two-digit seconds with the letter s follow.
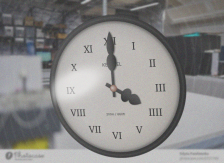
4h00
